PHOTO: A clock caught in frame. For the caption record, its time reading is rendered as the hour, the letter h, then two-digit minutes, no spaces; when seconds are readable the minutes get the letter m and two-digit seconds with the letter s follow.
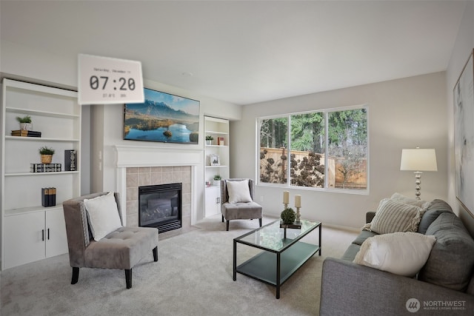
7h20
